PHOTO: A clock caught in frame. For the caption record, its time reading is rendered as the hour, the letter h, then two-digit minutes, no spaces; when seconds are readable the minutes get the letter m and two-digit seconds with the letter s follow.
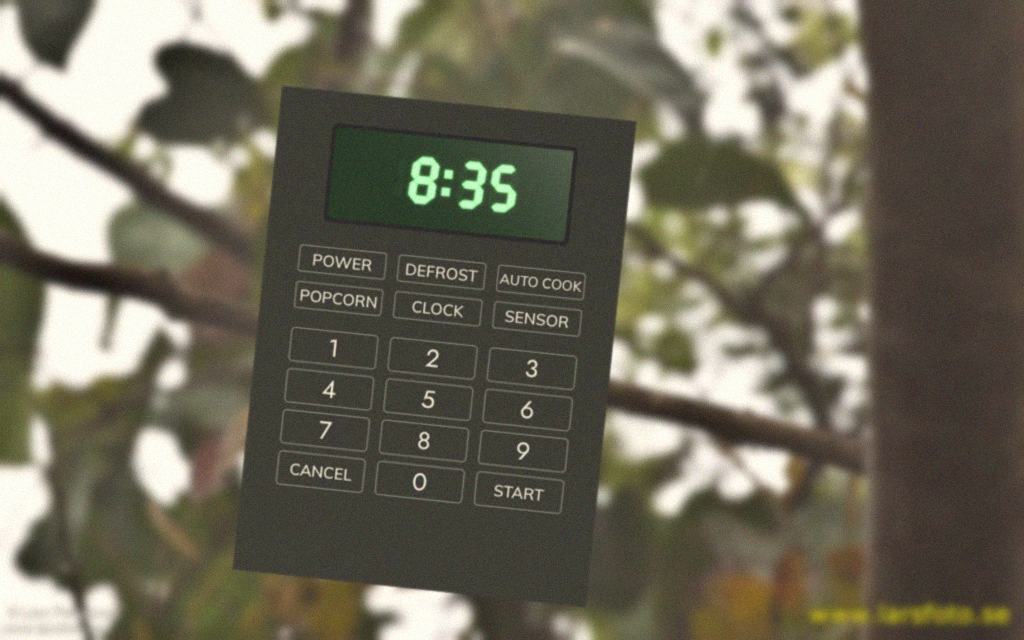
8h35
